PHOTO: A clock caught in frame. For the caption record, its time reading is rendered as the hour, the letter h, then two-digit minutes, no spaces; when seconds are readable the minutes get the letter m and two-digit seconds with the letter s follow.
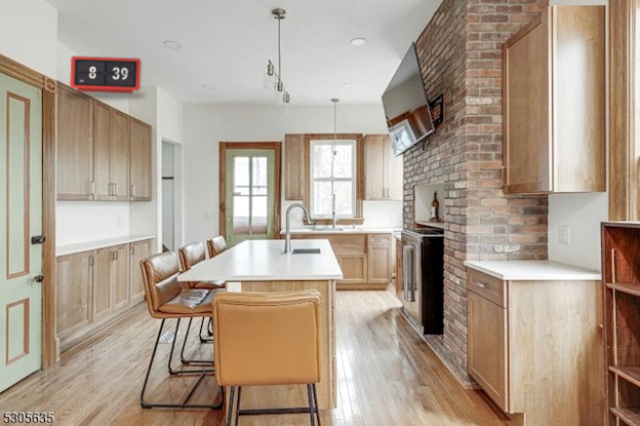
8h39
